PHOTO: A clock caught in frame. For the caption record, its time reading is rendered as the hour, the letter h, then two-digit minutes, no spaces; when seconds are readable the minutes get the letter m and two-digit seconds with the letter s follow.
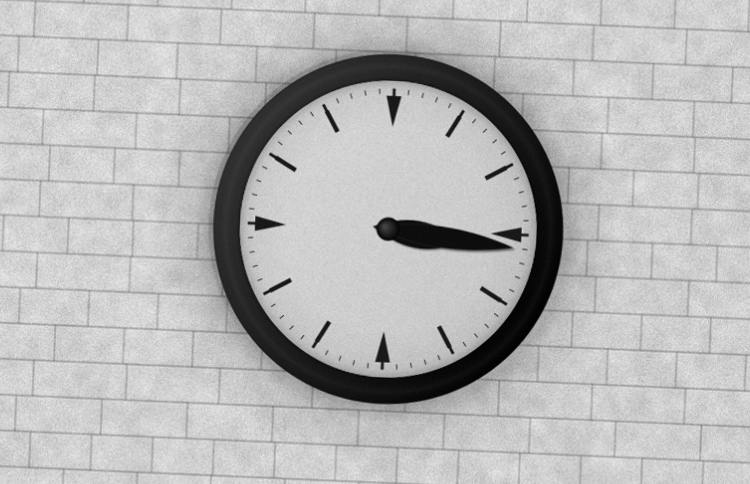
3h16
